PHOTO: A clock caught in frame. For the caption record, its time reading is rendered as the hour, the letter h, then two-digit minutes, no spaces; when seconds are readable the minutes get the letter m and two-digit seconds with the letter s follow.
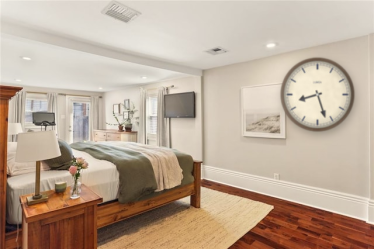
8h27
